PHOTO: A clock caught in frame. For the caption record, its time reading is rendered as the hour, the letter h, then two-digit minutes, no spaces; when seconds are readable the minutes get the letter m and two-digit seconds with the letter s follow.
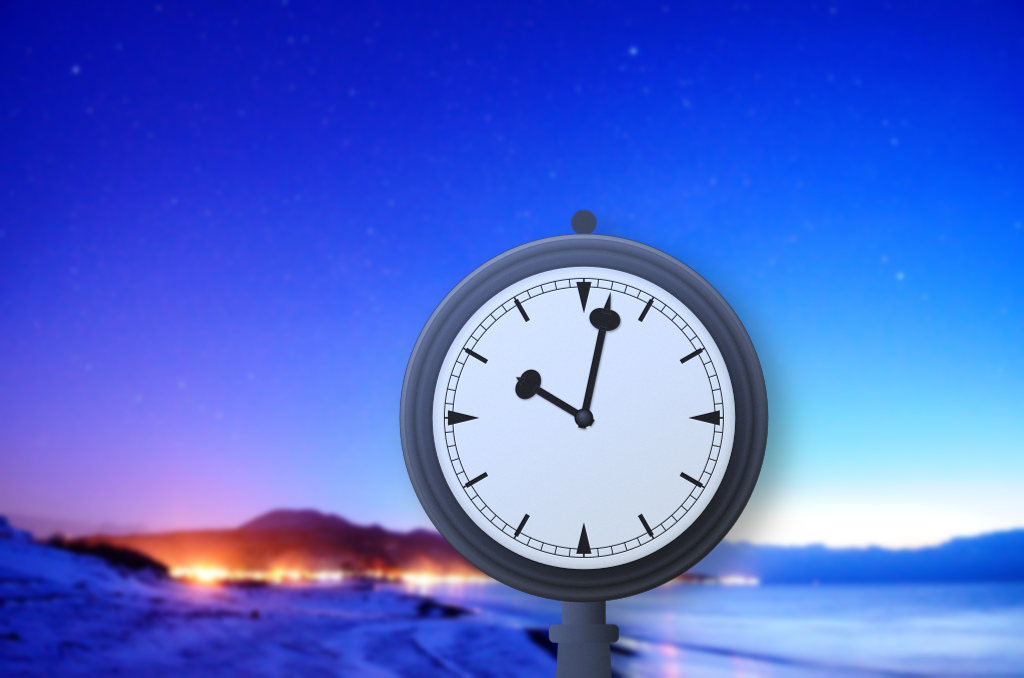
10h02
